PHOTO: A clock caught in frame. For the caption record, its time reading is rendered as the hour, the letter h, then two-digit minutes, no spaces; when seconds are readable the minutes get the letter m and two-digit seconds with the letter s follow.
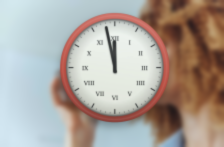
11h58
